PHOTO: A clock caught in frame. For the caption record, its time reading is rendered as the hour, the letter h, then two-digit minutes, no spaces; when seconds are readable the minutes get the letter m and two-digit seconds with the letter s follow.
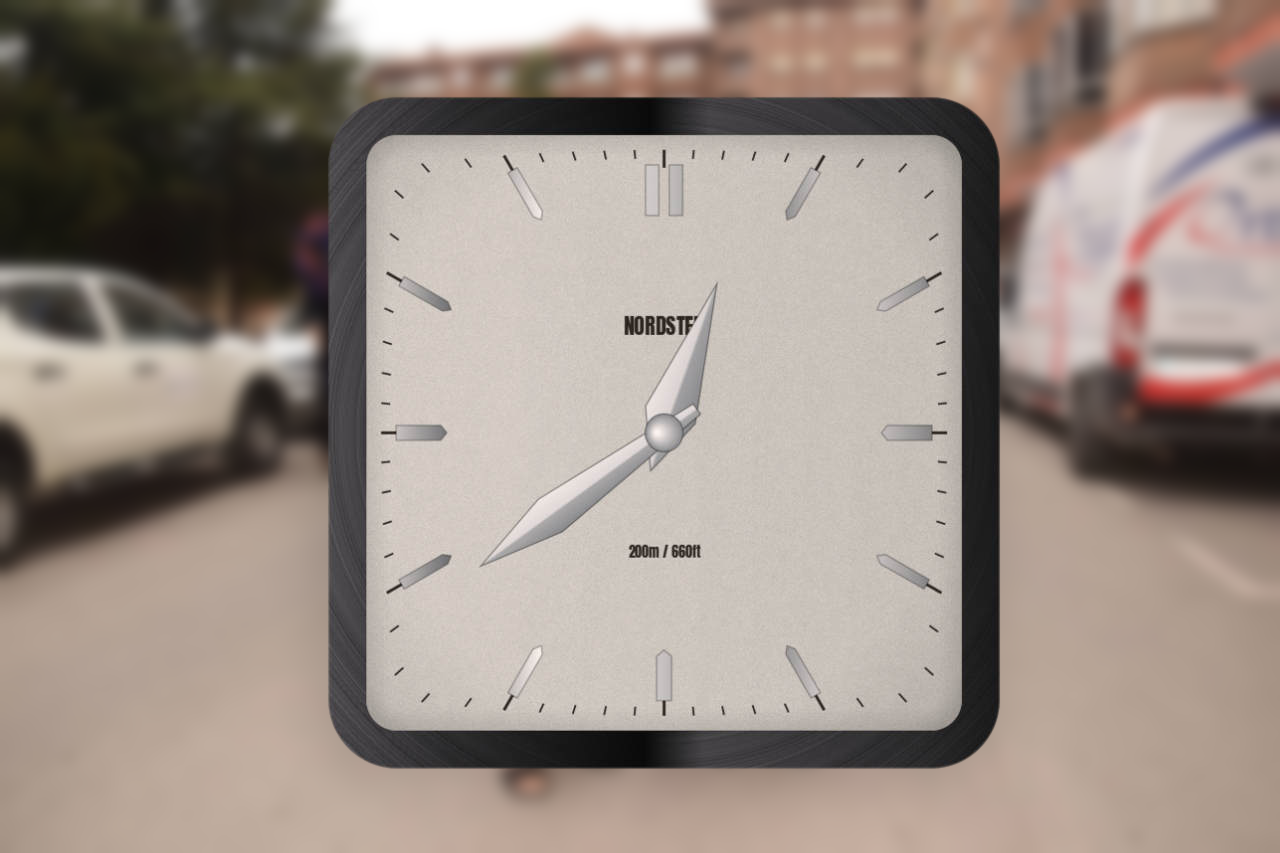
12h39
